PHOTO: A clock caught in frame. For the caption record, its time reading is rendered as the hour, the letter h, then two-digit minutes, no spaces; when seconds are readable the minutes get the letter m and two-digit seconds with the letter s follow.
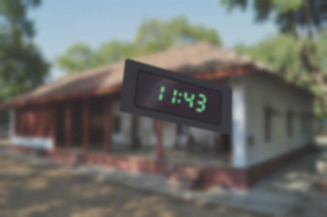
11h43
